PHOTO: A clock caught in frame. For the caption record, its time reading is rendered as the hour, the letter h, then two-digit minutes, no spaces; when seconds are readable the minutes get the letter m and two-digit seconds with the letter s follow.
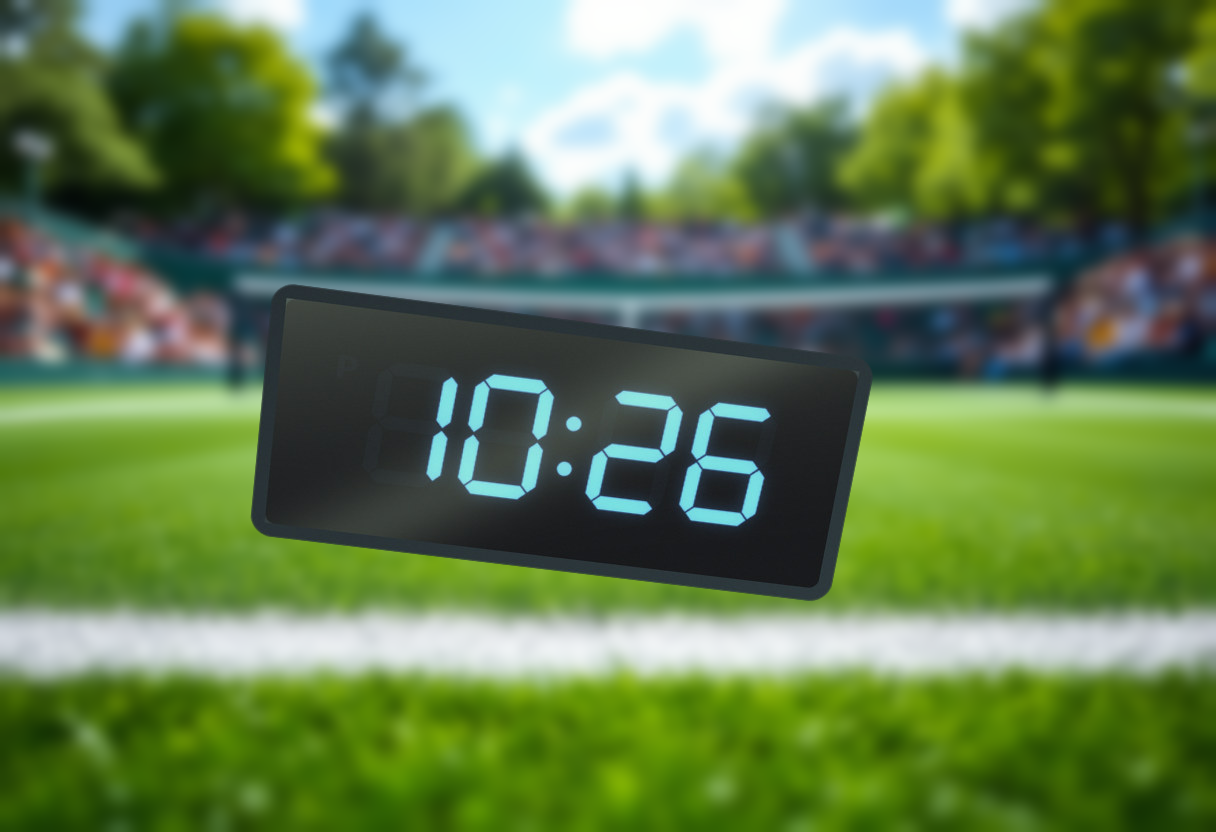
10h26
